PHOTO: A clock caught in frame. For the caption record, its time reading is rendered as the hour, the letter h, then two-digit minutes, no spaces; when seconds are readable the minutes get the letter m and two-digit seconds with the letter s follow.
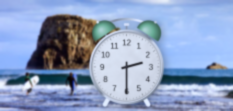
2h30
